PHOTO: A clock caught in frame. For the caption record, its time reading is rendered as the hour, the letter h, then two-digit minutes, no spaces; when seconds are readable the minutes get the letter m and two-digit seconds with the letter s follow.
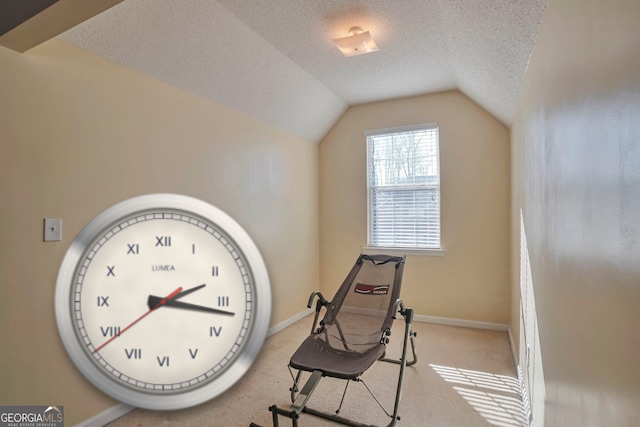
2h16m39s
